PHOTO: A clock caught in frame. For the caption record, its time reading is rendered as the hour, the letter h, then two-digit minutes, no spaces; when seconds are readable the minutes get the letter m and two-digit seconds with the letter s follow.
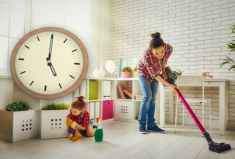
5h00
